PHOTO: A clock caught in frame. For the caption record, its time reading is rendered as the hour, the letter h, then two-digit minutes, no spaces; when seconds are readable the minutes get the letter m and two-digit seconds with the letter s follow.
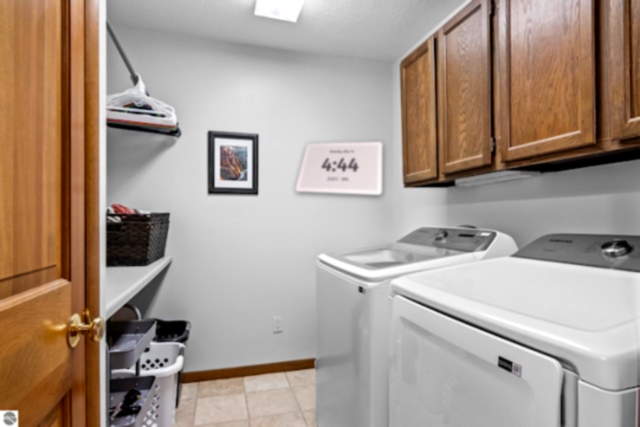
4h44
